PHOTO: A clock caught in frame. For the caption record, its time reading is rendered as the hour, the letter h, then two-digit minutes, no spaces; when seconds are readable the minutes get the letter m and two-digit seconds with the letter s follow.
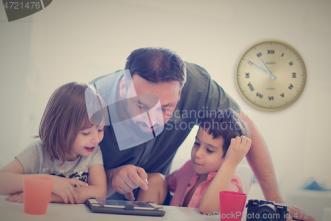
10h50
